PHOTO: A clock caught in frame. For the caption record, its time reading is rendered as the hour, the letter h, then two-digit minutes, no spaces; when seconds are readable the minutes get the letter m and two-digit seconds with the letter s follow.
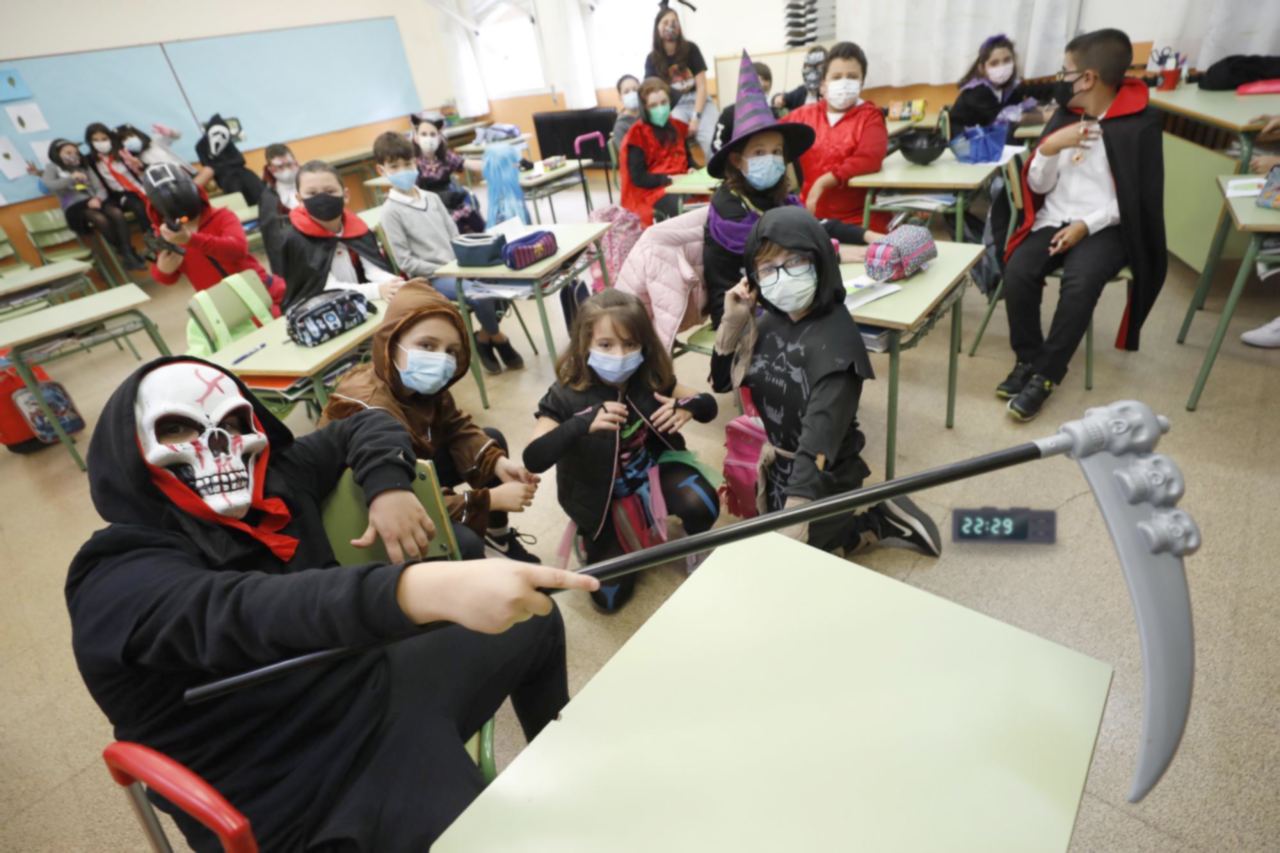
22h29
